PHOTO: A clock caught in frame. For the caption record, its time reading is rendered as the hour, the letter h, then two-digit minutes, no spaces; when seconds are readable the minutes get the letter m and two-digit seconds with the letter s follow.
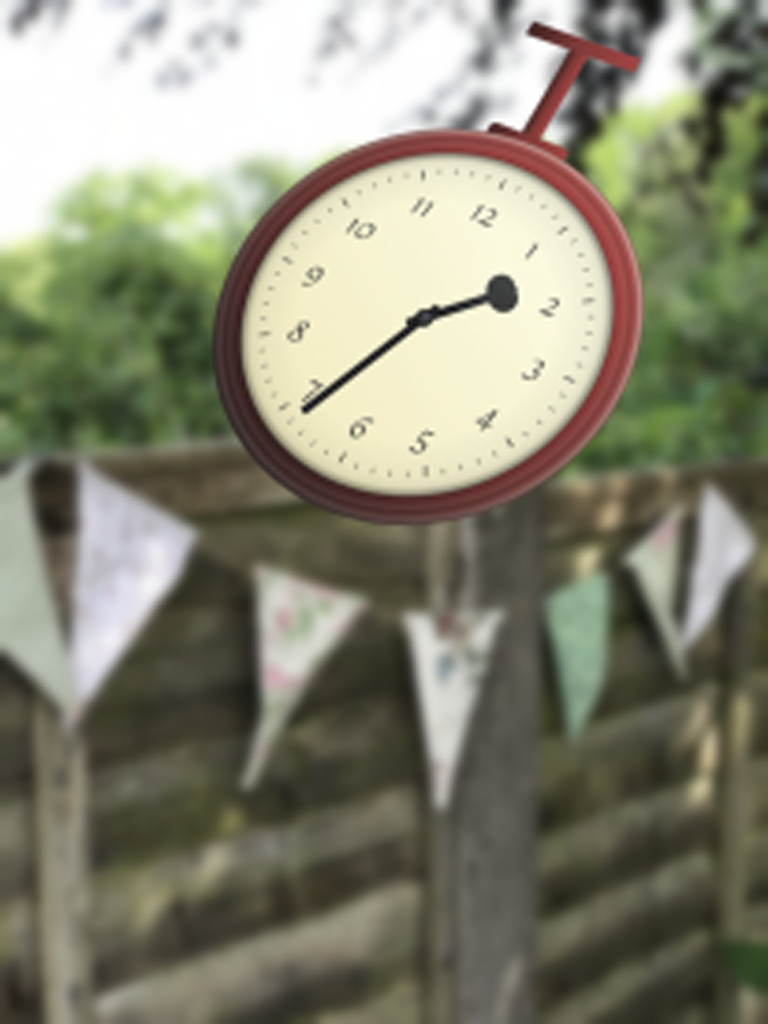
1h34
